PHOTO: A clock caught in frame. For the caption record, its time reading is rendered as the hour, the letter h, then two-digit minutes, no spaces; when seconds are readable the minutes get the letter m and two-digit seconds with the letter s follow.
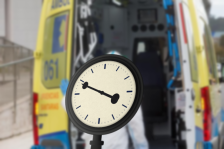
3h49
